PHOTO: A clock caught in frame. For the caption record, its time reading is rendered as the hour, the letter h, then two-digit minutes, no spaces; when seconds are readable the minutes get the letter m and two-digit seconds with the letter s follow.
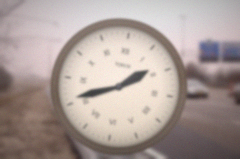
1h41
